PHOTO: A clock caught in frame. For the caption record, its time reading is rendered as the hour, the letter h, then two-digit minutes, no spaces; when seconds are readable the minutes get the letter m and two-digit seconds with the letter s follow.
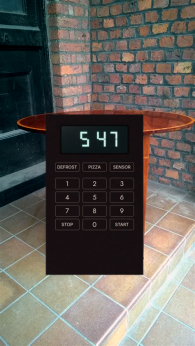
5h47
